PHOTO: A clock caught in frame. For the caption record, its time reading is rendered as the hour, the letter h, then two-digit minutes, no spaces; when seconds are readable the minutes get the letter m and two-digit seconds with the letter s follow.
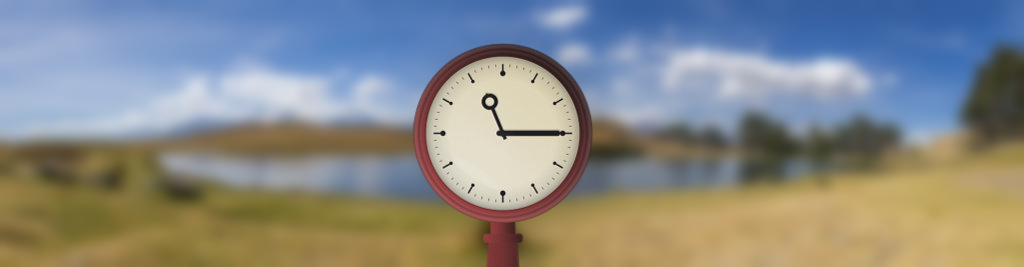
11h15
